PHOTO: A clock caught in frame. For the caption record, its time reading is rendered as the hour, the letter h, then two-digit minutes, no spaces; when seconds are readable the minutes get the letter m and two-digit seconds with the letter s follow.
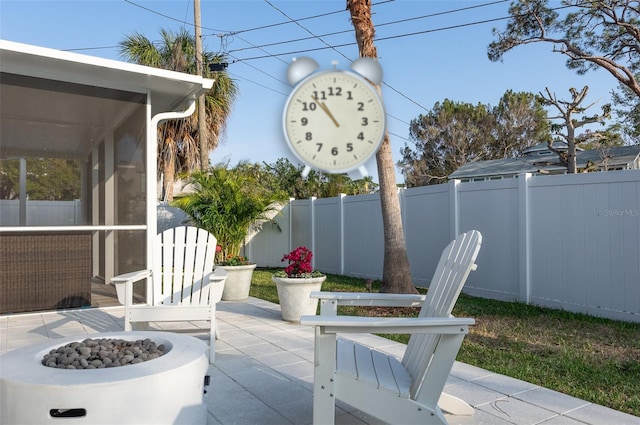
10h53
